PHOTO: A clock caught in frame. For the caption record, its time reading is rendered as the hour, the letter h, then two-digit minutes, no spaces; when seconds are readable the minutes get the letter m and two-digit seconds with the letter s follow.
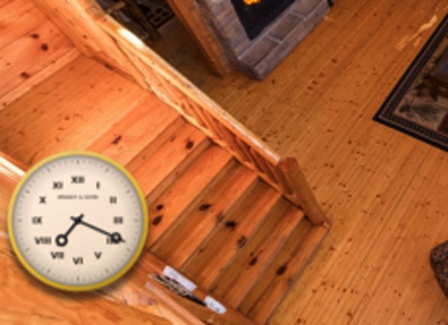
7h19
